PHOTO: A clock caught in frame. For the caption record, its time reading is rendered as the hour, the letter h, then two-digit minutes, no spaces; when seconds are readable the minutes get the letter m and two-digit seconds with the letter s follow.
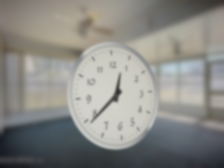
12h39
